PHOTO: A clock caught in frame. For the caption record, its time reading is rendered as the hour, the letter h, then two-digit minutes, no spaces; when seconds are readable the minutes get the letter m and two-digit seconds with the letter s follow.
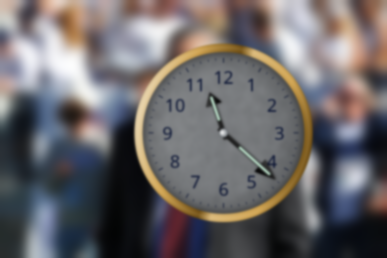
11h22
